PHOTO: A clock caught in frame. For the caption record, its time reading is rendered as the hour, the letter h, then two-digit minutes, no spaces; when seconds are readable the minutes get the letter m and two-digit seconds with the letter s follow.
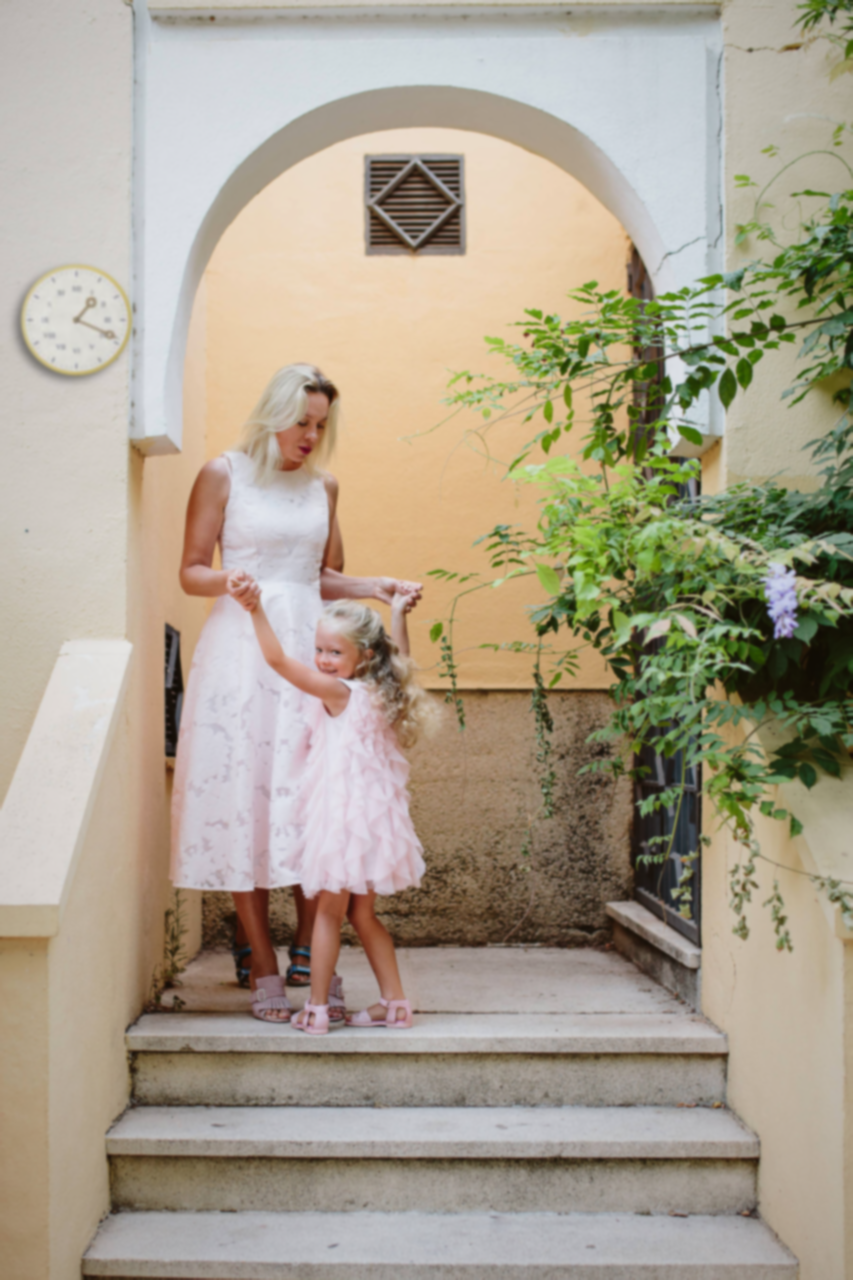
1h19
